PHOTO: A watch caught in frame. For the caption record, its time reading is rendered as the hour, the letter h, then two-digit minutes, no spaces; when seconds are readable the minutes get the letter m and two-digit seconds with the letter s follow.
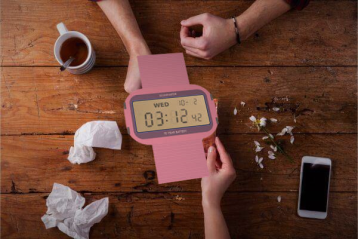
3h12m42s
